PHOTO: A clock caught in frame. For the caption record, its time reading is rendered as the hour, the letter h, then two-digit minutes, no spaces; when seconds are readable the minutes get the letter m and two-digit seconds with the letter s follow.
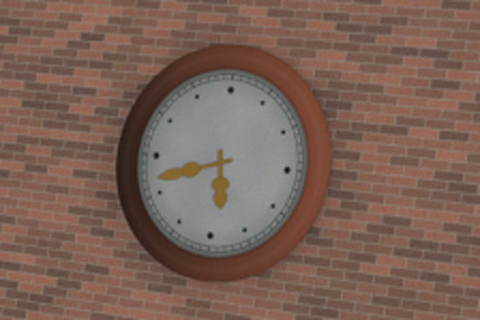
5h42
